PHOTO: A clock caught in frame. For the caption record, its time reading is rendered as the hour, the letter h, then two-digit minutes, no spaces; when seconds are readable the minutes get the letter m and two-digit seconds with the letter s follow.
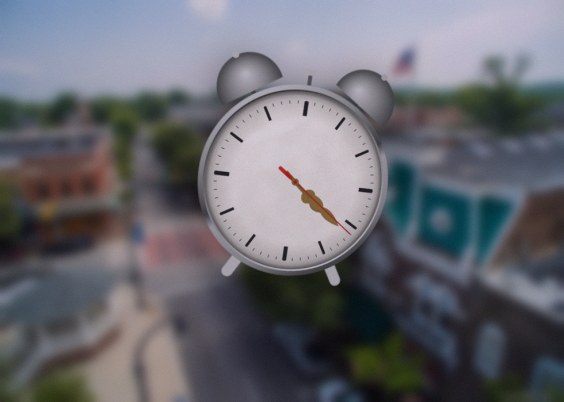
4h21m21s
